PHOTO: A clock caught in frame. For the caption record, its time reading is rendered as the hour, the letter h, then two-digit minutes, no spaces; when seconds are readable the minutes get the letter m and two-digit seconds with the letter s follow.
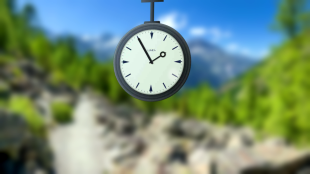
1h55
